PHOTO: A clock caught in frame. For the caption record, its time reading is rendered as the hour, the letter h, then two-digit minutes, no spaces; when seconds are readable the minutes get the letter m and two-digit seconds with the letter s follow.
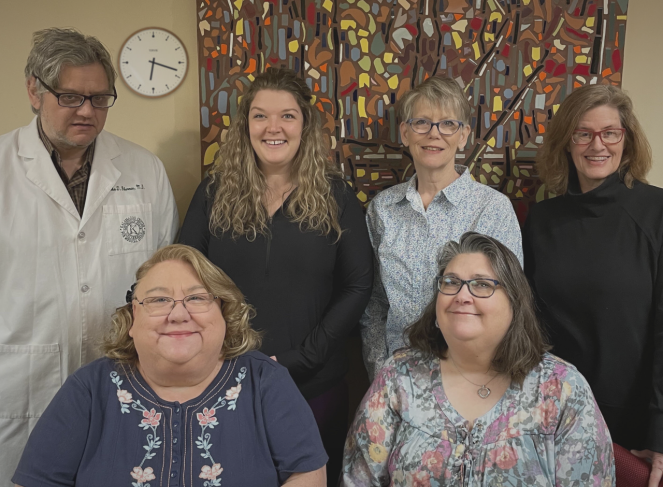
6h18
